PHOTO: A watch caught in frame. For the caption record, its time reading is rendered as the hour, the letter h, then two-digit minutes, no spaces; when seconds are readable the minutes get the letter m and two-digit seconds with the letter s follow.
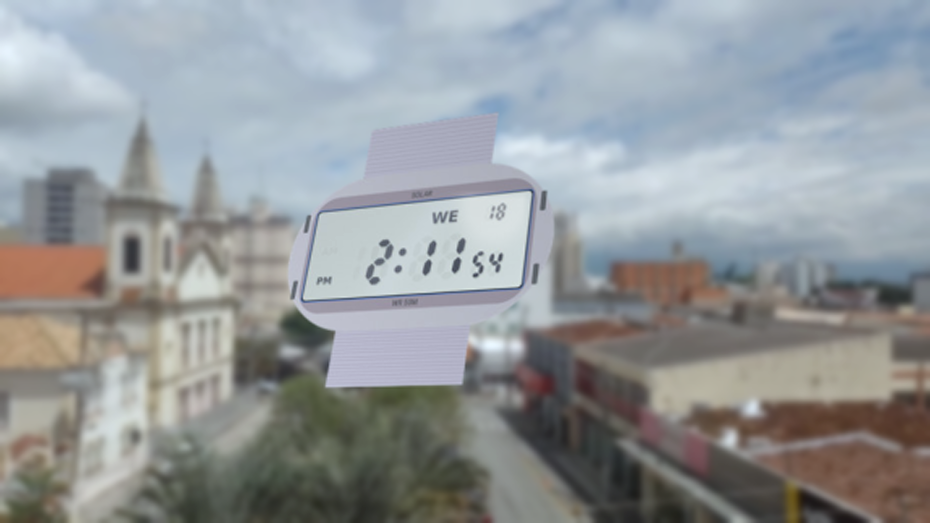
2h11m54s
